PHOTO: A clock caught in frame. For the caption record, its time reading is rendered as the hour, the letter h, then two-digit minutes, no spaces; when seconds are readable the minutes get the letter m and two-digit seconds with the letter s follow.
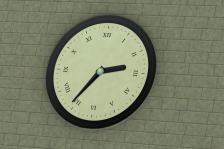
2h36
